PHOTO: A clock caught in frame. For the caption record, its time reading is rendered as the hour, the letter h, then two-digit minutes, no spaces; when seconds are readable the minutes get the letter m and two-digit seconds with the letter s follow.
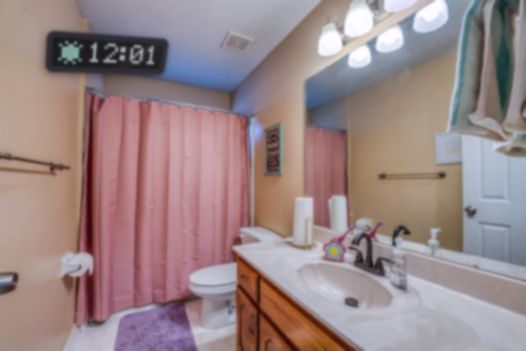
12h01
